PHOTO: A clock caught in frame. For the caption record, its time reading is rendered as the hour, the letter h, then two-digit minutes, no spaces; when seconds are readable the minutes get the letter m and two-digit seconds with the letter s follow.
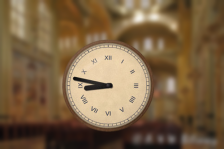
8h47
